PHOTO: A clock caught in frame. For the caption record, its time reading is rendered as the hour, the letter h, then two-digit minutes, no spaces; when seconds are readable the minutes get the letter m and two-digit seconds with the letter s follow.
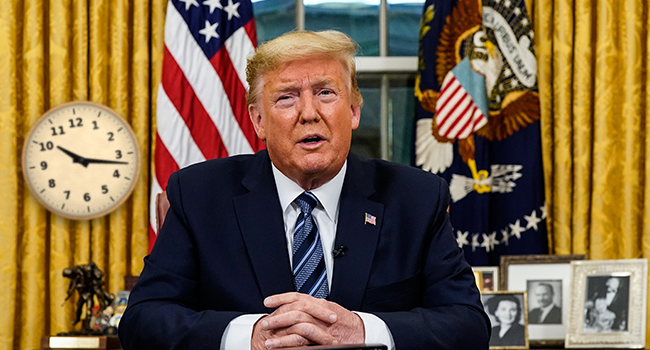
10h17
